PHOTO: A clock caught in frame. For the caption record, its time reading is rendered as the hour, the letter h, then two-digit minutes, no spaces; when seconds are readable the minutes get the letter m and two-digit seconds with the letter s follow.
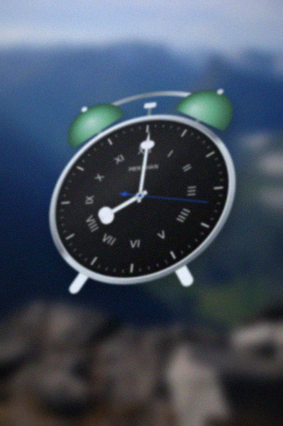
8h00m17s
